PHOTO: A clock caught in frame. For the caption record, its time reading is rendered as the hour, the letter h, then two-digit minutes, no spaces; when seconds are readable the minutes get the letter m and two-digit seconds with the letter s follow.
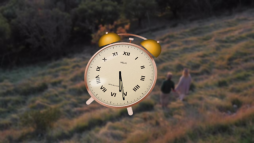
5h26
